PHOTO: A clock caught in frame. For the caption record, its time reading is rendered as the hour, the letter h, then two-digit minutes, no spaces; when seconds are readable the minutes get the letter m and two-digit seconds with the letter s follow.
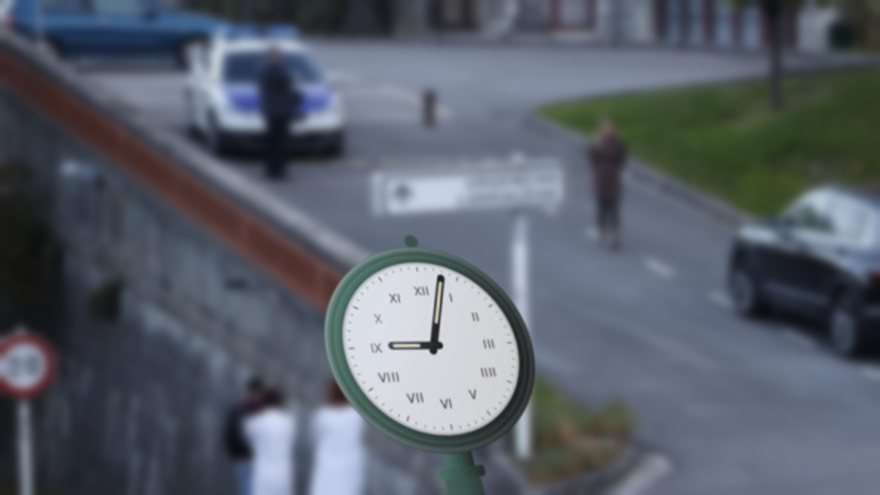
9h03
